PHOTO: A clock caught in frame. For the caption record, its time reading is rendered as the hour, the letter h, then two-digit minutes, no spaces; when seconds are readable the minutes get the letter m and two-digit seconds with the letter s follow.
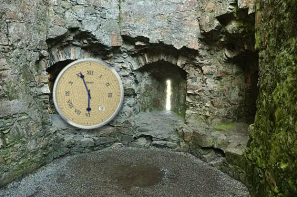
5h56
